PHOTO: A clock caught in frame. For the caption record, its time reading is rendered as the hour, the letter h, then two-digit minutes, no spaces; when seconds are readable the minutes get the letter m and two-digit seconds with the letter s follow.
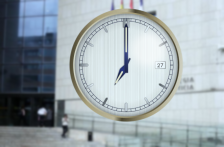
7h00
